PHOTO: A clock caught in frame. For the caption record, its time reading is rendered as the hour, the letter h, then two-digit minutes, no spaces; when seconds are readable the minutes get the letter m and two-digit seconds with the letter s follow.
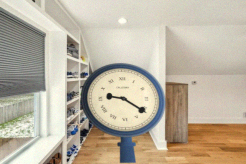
9h21
